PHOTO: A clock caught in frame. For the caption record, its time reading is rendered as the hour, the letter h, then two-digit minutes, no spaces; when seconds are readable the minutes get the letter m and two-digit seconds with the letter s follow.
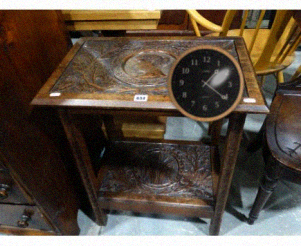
1h21
